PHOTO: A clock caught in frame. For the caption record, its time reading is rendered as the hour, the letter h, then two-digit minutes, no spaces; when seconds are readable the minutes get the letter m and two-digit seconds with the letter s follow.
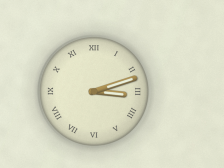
3h12
